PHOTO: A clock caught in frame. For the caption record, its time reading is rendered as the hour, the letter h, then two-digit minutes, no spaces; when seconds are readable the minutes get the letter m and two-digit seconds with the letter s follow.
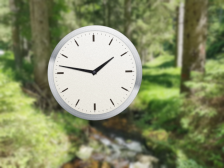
1h47
